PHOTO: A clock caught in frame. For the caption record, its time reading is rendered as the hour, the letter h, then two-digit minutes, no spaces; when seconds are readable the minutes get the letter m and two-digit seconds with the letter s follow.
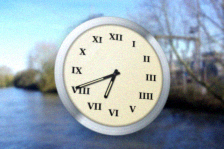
6h41
